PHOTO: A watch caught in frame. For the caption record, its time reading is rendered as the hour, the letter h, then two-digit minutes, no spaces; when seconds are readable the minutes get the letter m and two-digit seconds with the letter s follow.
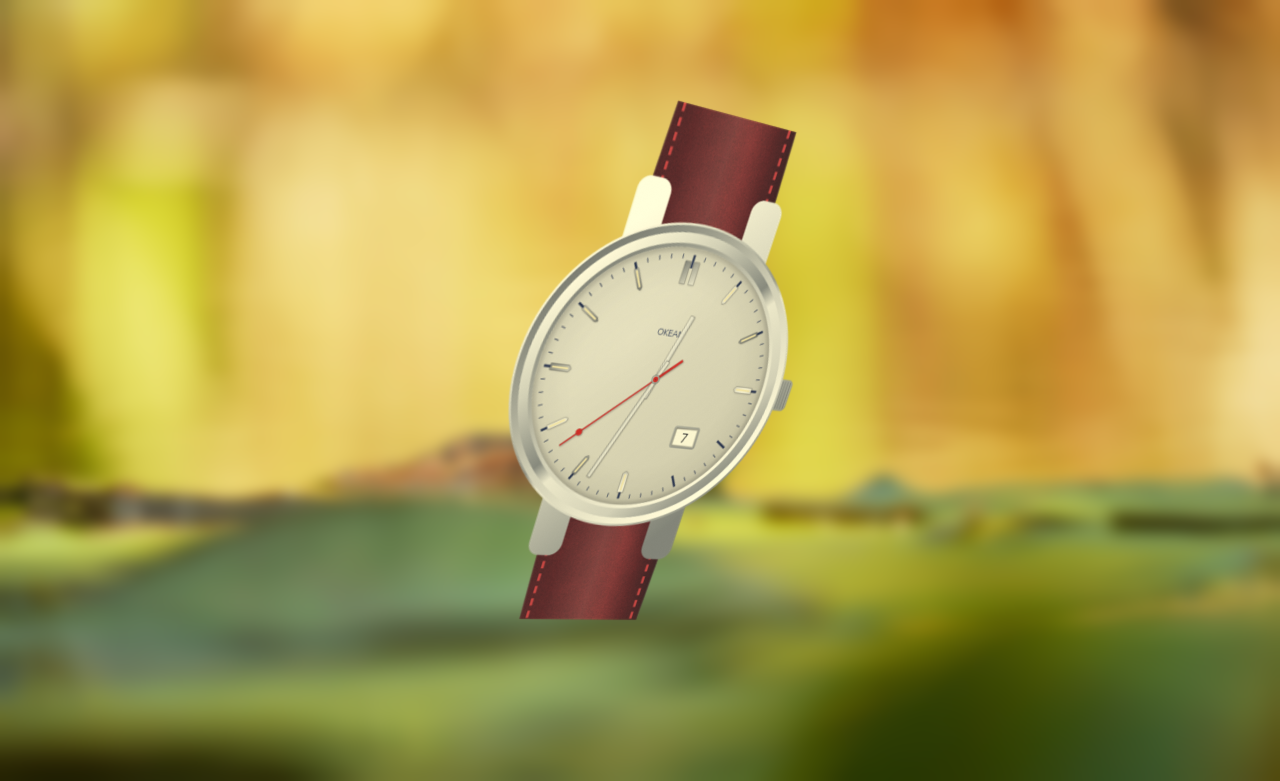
12h33m38s
